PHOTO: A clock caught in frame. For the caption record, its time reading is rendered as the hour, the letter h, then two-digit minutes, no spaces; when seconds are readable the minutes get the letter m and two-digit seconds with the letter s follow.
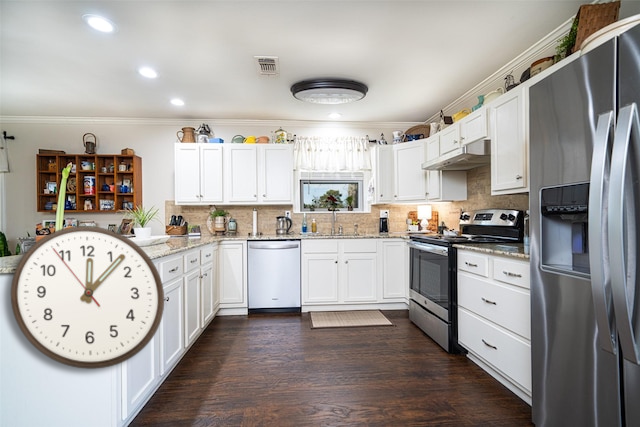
12h06m54s
